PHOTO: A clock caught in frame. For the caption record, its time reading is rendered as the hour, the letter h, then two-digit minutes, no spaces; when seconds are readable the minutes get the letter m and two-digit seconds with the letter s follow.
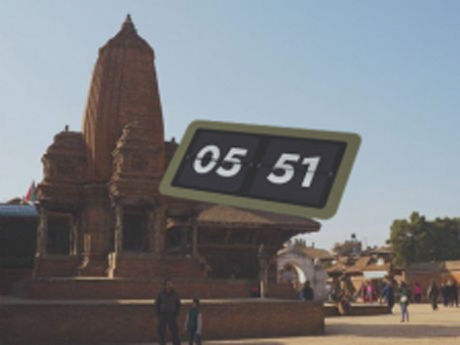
5h51
